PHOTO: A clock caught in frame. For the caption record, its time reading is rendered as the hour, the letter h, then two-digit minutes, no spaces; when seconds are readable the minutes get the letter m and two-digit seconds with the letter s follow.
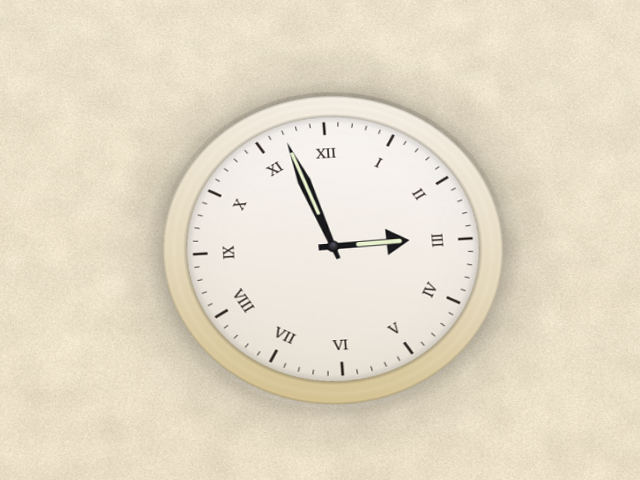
2h57
